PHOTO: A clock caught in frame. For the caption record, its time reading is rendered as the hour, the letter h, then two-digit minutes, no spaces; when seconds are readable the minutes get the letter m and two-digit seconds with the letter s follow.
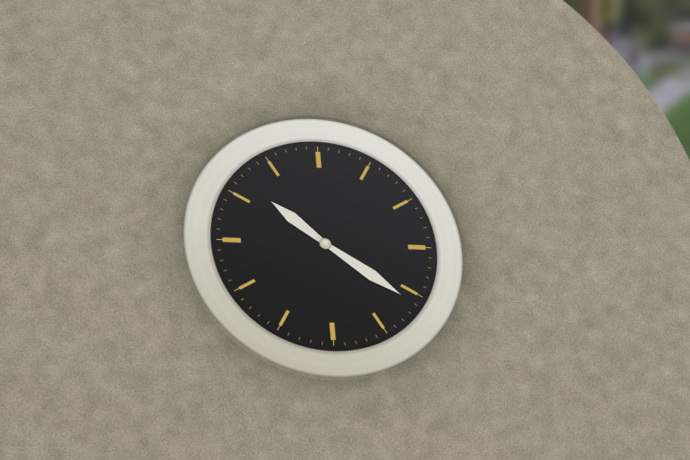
10h21
